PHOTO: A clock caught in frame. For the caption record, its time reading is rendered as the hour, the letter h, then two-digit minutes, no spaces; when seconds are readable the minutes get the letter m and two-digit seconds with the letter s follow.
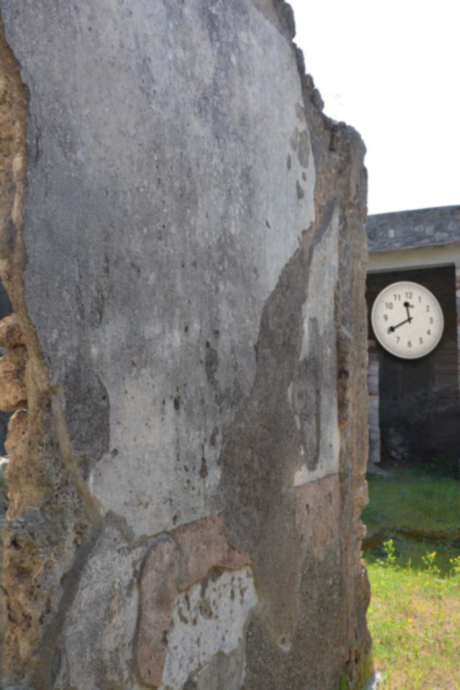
11h40
